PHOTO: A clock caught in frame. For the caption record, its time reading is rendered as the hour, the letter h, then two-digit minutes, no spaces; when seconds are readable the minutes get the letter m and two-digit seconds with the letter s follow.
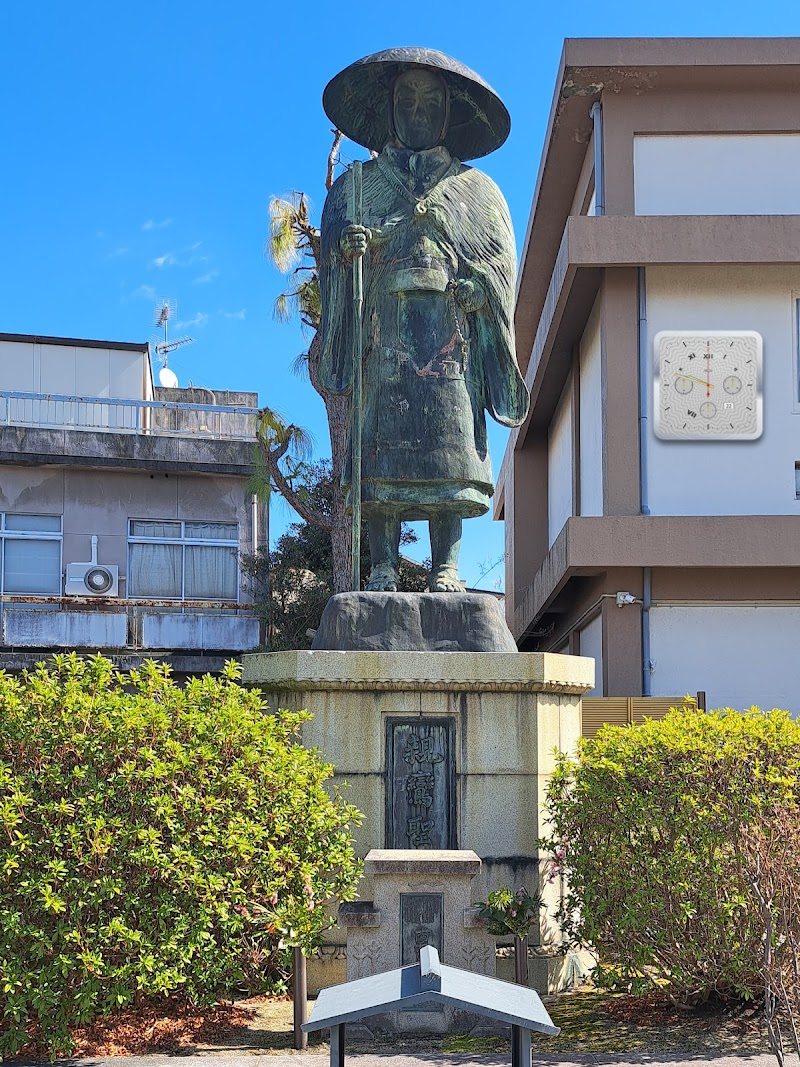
9h48
